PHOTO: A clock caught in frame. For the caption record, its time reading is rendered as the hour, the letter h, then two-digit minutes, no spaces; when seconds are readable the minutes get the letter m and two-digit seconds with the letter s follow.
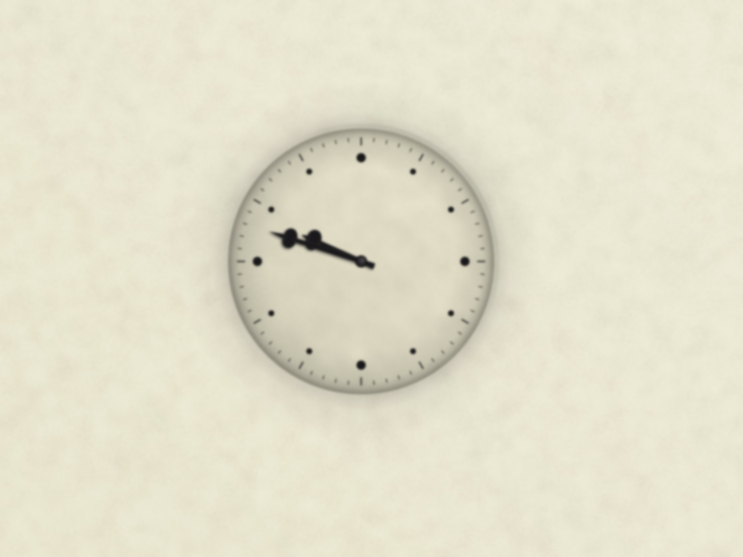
9h48
